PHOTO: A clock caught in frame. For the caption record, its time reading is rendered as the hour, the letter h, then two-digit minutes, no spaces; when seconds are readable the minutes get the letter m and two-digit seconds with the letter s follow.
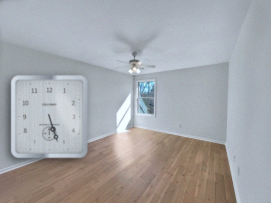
5h27
